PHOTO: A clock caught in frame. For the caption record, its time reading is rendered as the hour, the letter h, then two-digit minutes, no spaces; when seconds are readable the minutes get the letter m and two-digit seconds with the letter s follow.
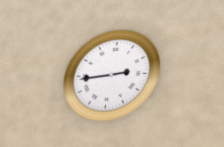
2h44
